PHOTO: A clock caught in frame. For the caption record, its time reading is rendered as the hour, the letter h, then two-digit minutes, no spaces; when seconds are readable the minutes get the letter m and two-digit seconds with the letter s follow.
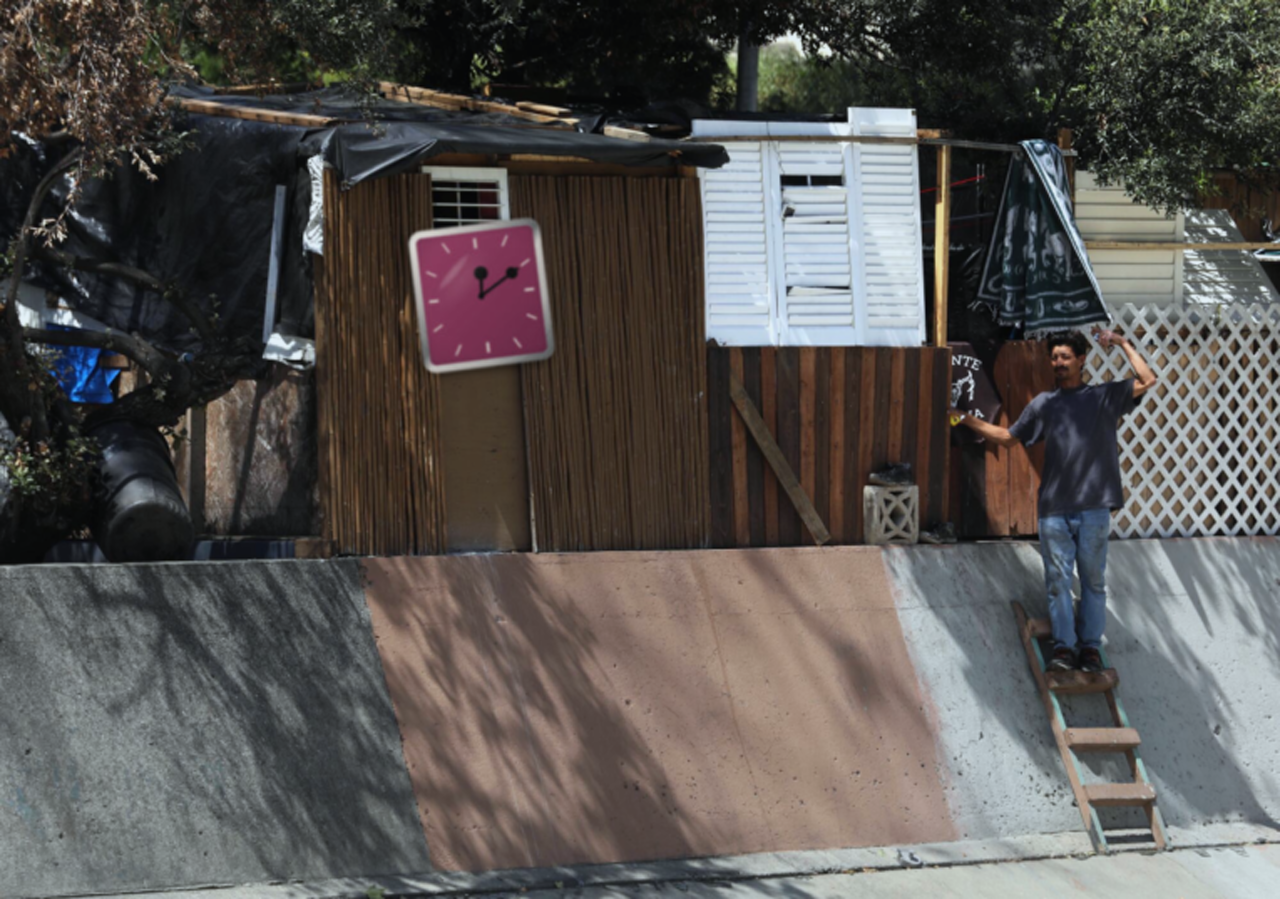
12h10
